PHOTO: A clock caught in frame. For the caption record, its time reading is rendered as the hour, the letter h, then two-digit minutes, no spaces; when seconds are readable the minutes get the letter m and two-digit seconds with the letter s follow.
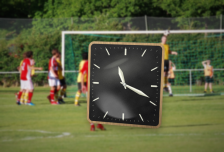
11h19
